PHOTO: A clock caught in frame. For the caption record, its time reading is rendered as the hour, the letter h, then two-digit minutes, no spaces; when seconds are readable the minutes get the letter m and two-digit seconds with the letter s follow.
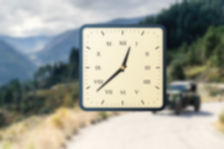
12h38
